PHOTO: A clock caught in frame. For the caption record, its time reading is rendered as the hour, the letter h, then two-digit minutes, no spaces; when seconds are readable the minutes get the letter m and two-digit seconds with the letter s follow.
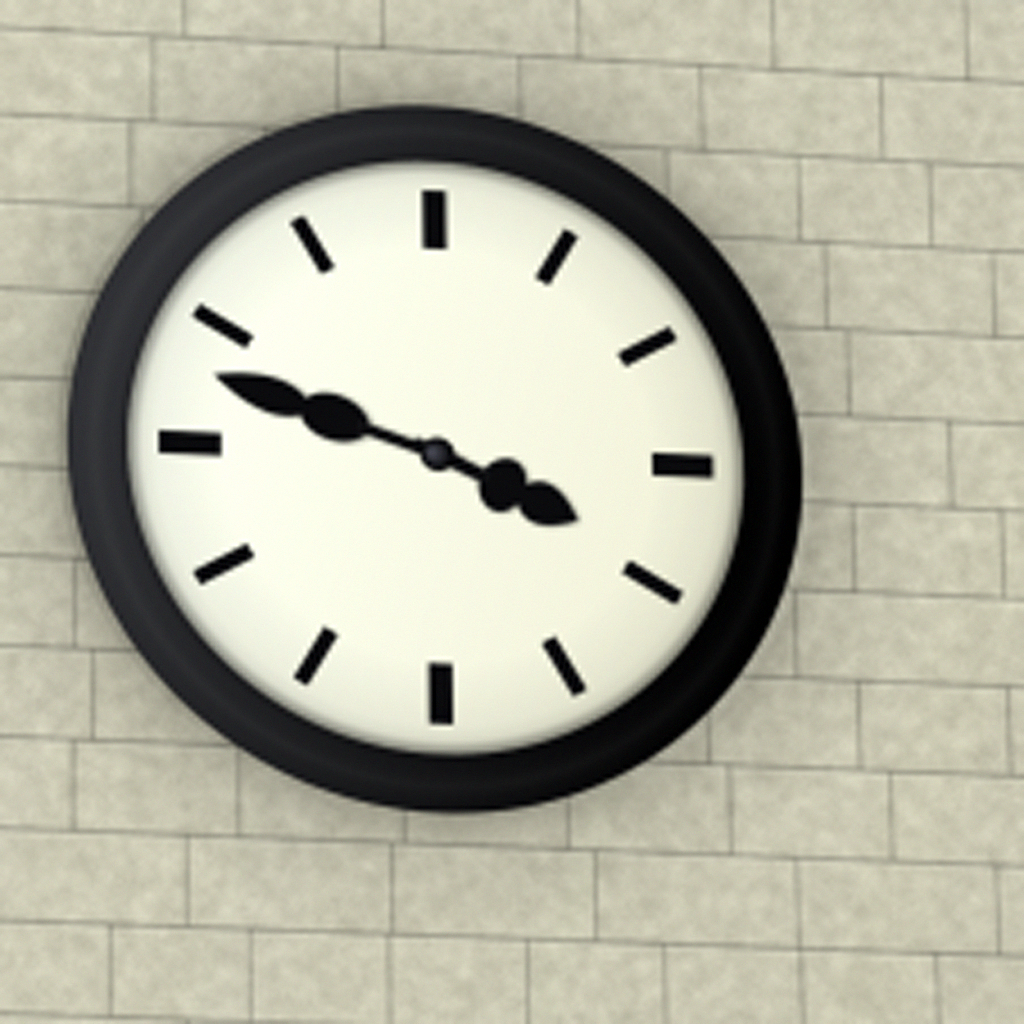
3h48
